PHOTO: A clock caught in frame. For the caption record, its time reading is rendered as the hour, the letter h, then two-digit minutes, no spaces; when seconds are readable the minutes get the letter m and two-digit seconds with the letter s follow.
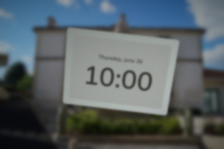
10h00
